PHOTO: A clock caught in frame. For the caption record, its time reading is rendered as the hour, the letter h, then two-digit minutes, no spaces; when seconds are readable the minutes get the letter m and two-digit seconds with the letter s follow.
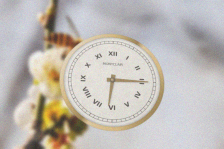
6h15
